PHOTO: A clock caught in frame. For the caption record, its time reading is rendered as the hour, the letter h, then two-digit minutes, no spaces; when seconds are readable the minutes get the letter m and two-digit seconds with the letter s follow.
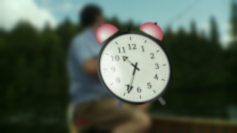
10h34
